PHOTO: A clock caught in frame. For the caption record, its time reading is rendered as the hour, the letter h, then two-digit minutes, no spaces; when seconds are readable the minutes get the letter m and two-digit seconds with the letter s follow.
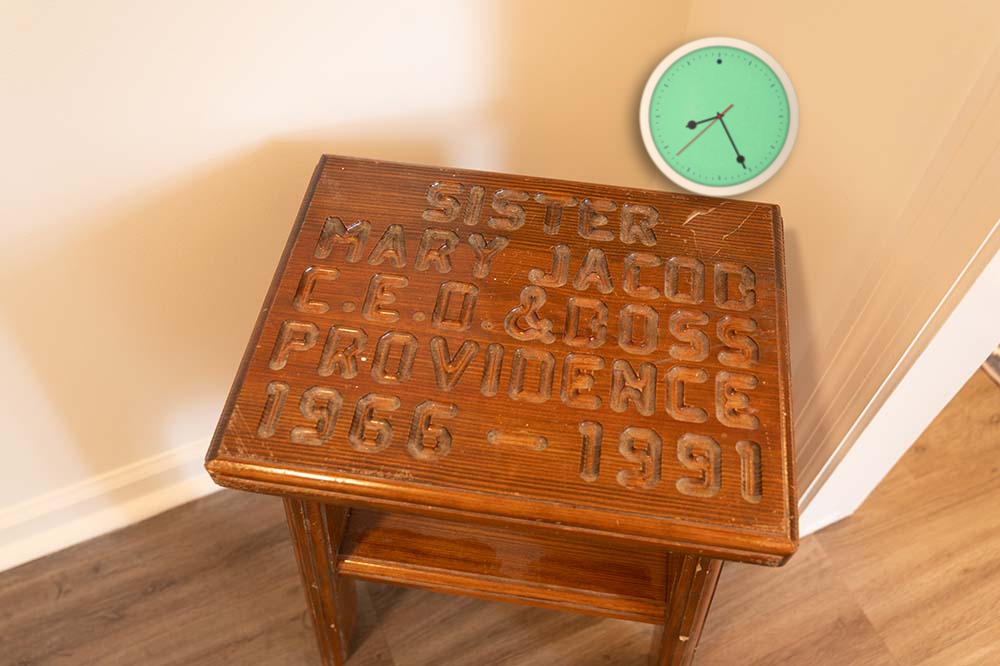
8h25m38s
